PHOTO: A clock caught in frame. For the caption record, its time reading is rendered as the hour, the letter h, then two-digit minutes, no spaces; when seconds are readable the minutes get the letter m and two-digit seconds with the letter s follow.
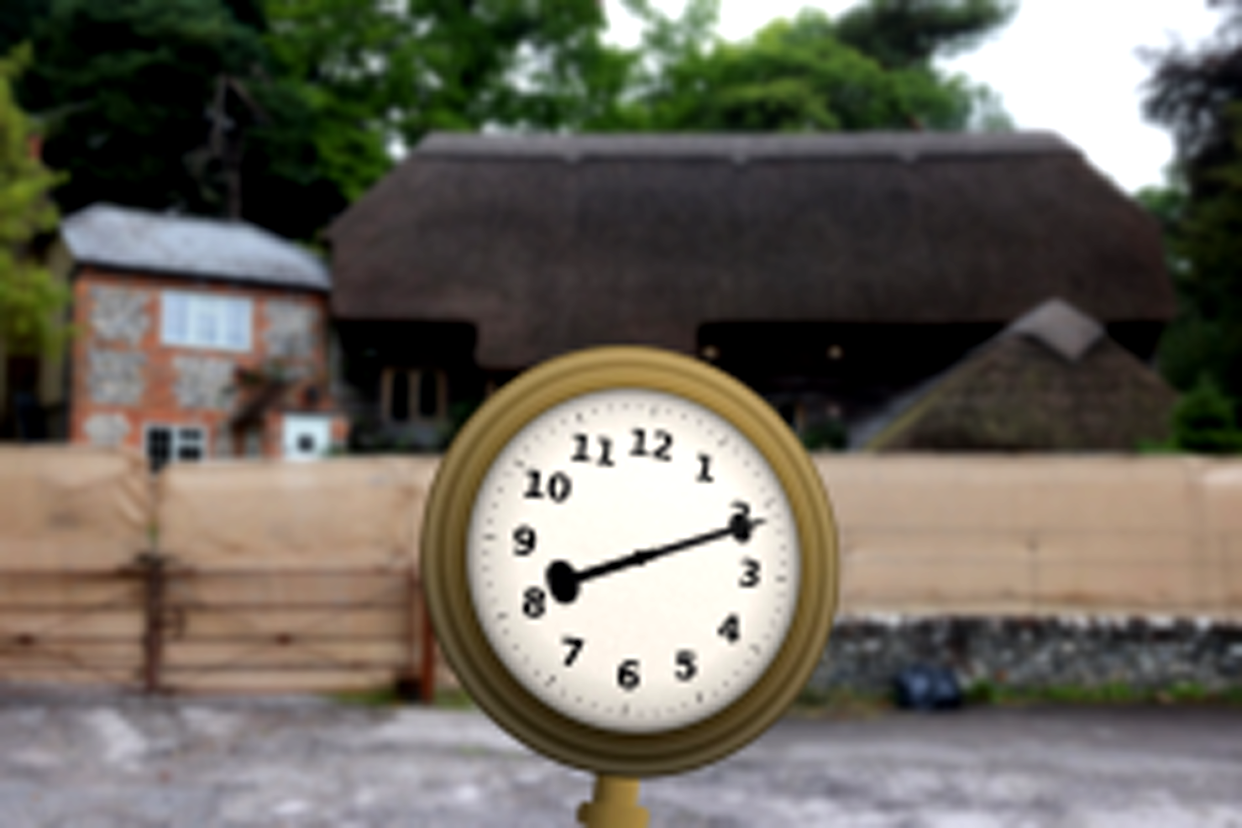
8h11
